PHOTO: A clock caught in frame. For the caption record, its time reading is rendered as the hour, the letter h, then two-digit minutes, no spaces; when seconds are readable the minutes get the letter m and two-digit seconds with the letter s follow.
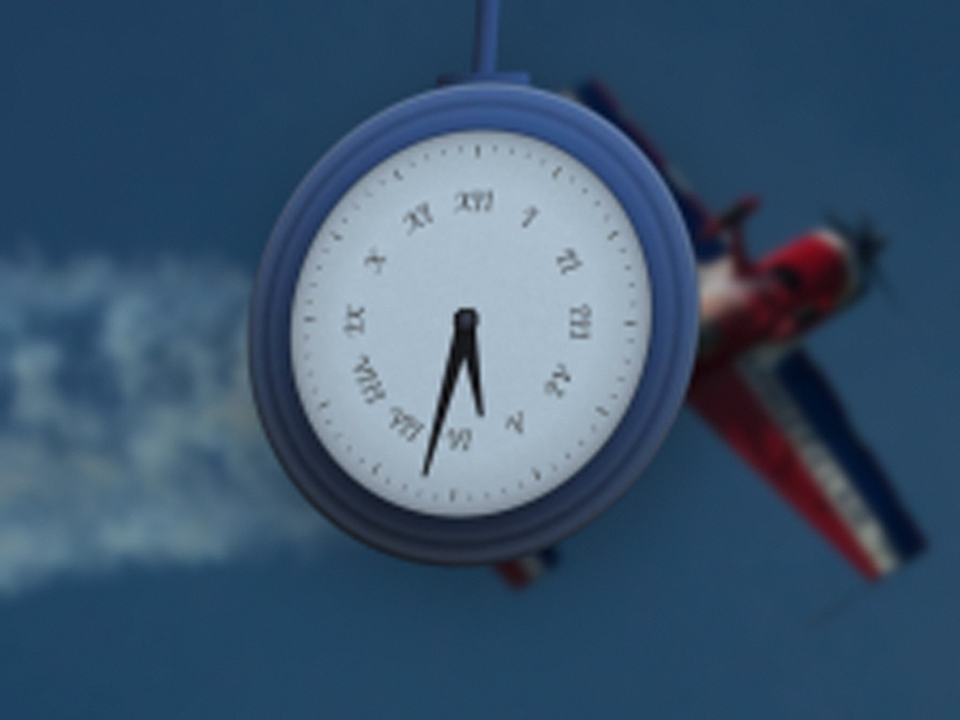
5h32
